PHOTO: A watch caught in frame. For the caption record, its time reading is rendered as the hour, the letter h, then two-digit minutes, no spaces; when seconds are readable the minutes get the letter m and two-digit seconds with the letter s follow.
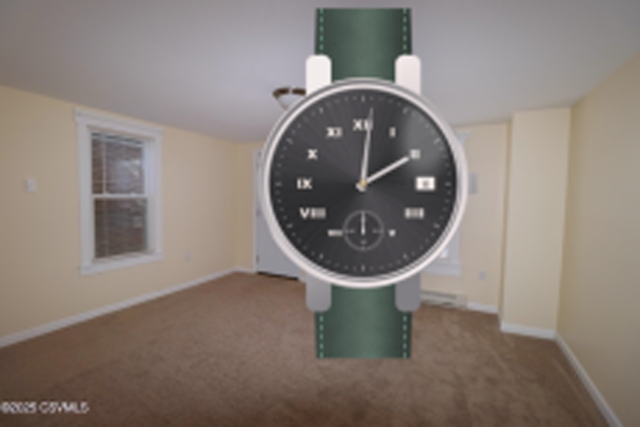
2h01
